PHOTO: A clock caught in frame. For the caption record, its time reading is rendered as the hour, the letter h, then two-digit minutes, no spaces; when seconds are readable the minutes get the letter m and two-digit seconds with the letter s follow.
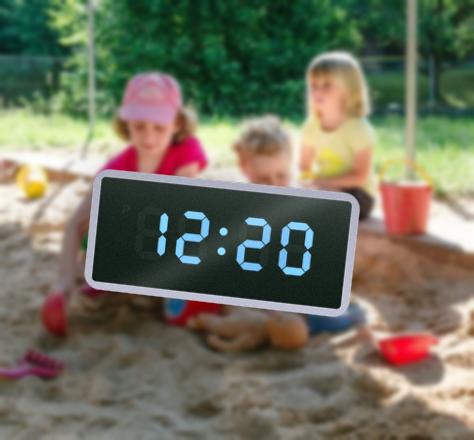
12h20
